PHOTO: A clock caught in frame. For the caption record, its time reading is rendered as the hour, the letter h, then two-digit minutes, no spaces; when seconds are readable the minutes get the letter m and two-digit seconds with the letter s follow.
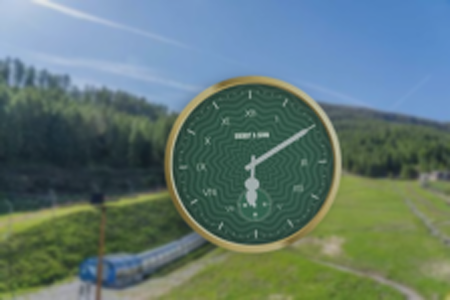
6h10
